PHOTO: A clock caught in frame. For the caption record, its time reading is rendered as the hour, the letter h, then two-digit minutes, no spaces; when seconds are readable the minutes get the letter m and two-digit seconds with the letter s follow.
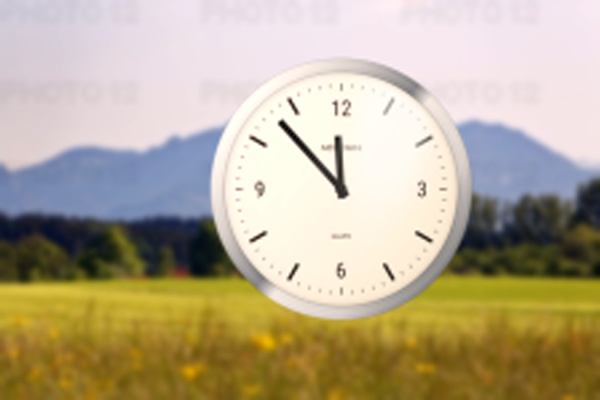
11h53
